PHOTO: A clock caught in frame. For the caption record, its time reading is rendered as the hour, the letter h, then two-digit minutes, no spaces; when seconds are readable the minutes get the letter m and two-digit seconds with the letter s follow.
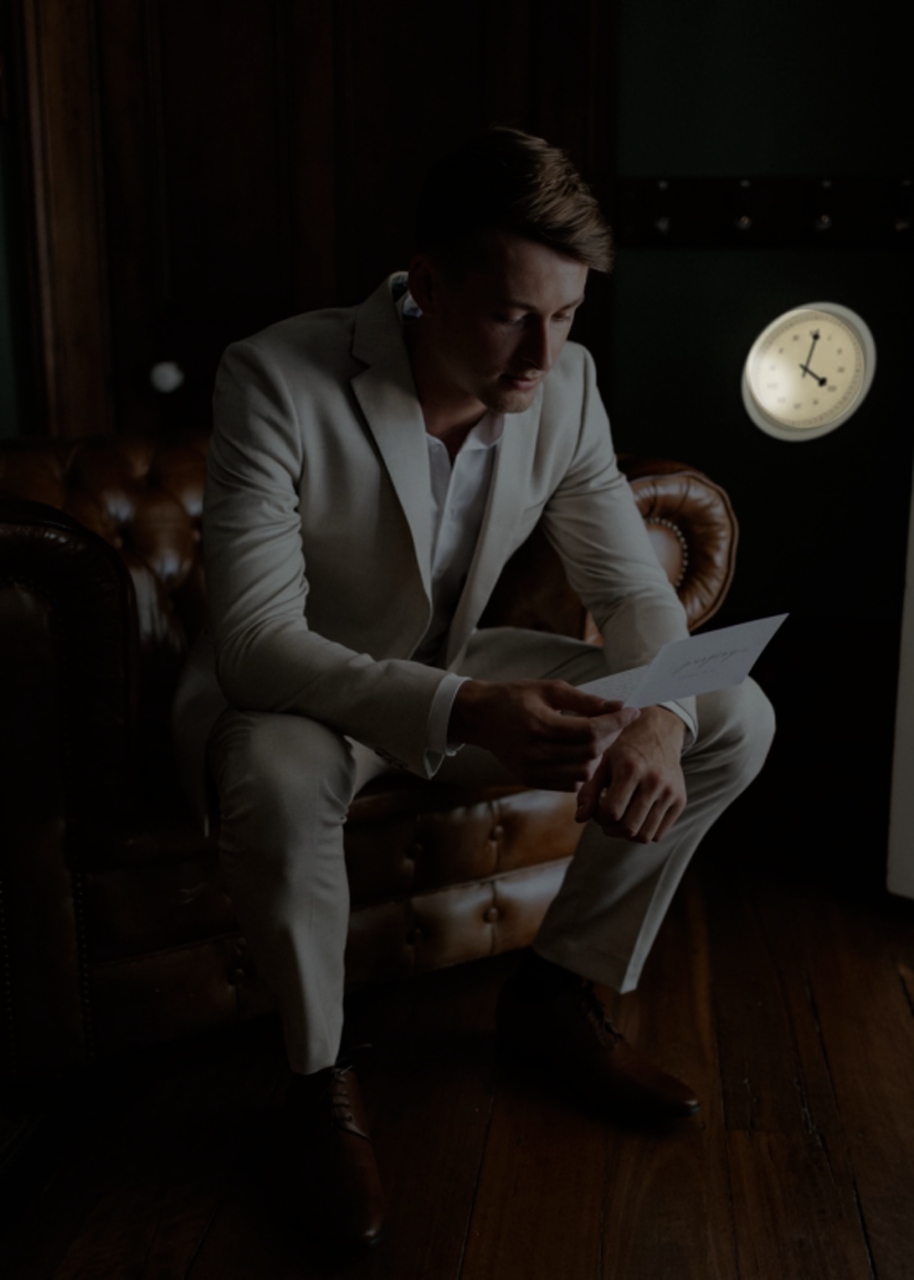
4h01
